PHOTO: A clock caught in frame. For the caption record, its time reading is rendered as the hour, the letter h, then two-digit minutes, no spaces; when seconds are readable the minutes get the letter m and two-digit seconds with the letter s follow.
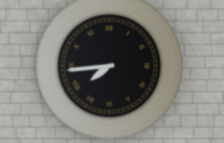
7h44
